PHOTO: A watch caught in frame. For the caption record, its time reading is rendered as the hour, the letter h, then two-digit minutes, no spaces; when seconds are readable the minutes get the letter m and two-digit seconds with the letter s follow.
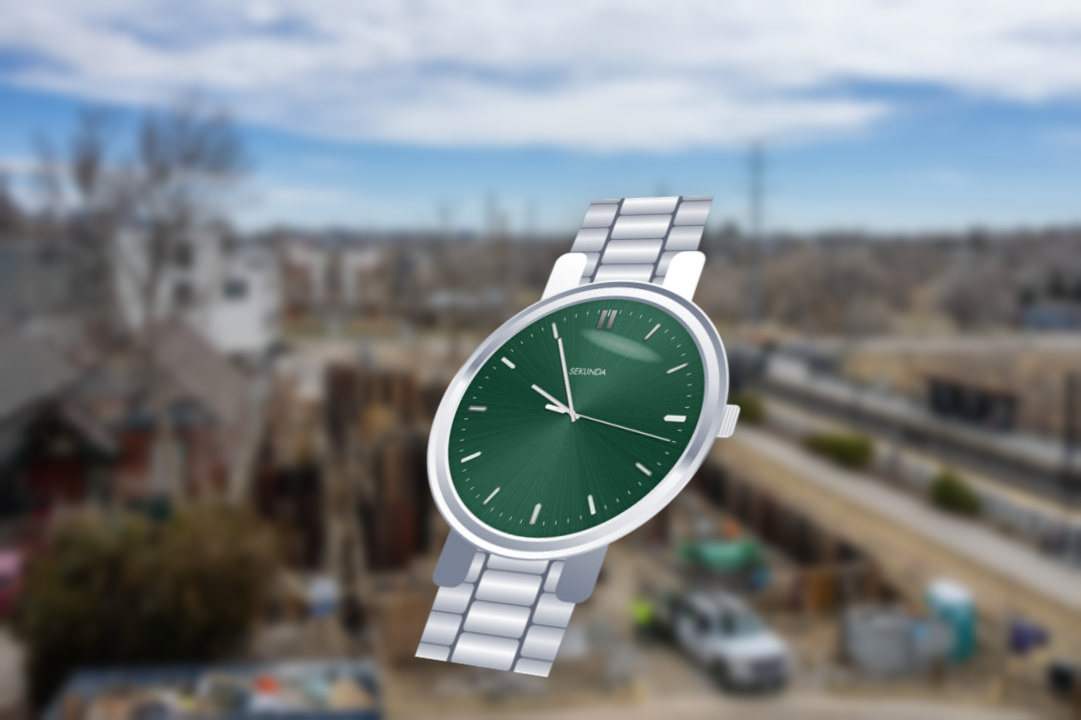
9h55m17s
